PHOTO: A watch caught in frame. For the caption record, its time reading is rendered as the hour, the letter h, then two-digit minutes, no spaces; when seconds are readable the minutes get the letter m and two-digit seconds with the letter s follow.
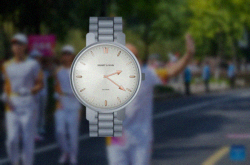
2h21
